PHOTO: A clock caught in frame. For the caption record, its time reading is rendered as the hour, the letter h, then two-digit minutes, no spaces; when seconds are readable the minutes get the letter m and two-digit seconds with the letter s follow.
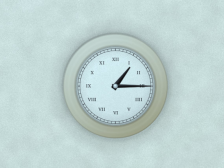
1h15
